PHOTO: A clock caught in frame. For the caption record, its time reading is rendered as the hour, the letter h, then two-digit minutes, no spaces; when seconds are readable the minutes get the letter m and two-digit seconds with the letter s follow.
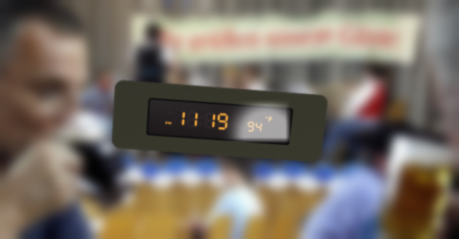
11h19
